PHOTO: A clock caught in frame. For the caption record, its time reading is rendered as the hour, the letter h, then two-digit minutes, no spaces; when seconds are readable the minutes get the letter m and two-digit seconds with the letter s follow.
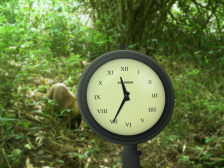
11h35
